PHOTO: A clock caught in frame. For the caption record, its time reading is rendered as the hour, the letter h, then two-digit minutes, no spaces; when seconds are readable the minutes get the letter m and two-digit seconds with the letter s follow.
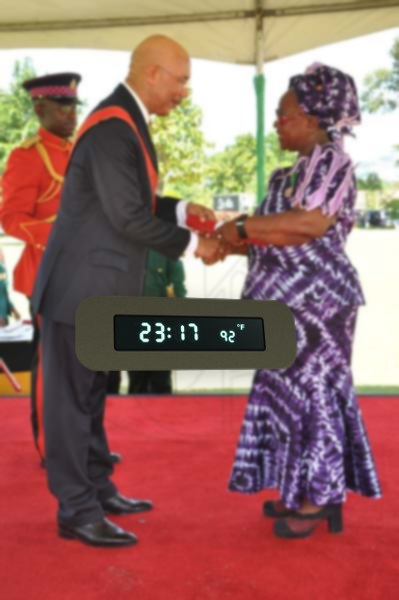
23h17
